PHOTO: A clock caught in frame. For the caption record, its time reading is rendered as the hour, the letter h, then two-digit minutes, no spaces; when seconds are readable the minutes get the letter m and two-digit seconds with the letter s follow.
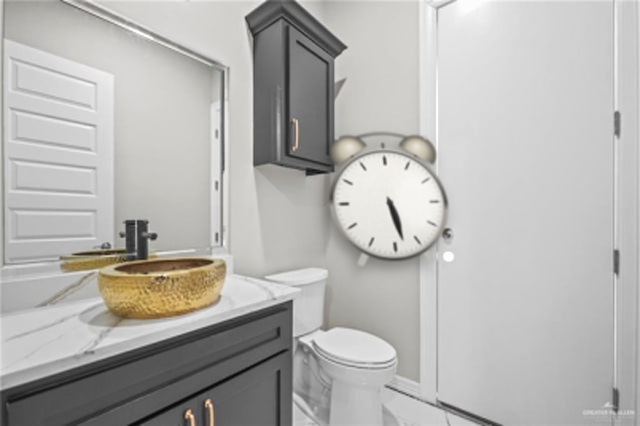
5h28
